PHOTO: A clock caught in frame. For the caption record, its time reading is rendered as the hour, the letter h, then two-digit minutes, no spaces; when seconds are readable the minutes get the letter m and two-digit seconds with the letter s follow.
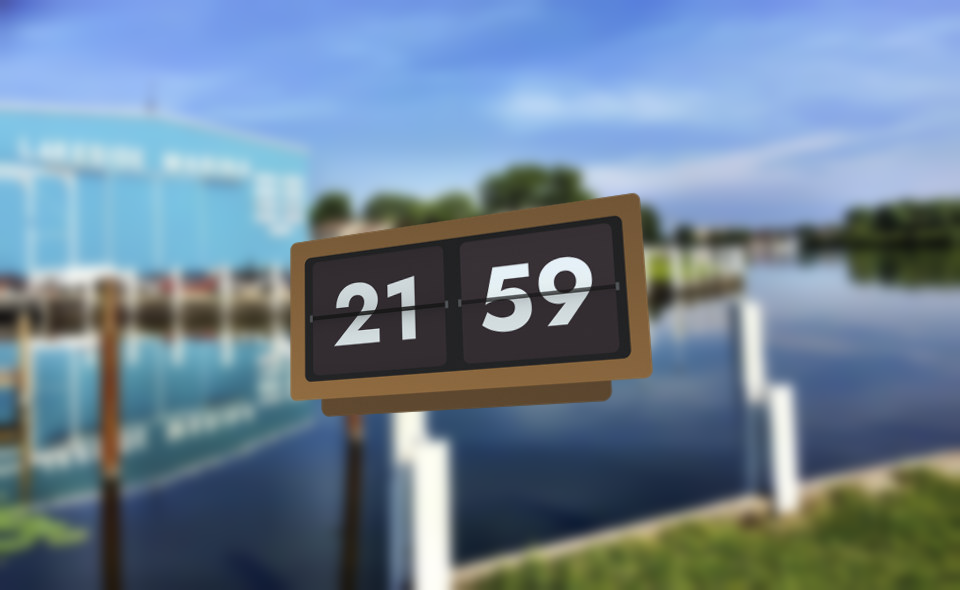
21h59
